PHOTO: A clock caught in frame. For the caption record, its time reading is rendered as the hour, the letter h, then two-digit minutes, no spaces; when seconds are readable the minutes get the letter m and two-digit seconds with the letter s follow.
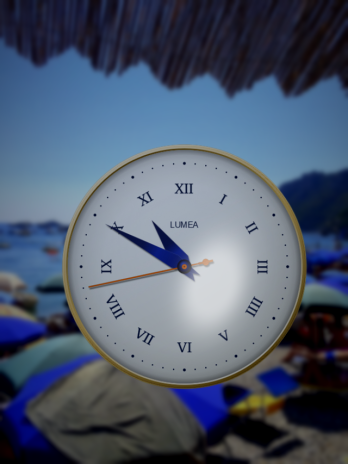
10h49m43s
